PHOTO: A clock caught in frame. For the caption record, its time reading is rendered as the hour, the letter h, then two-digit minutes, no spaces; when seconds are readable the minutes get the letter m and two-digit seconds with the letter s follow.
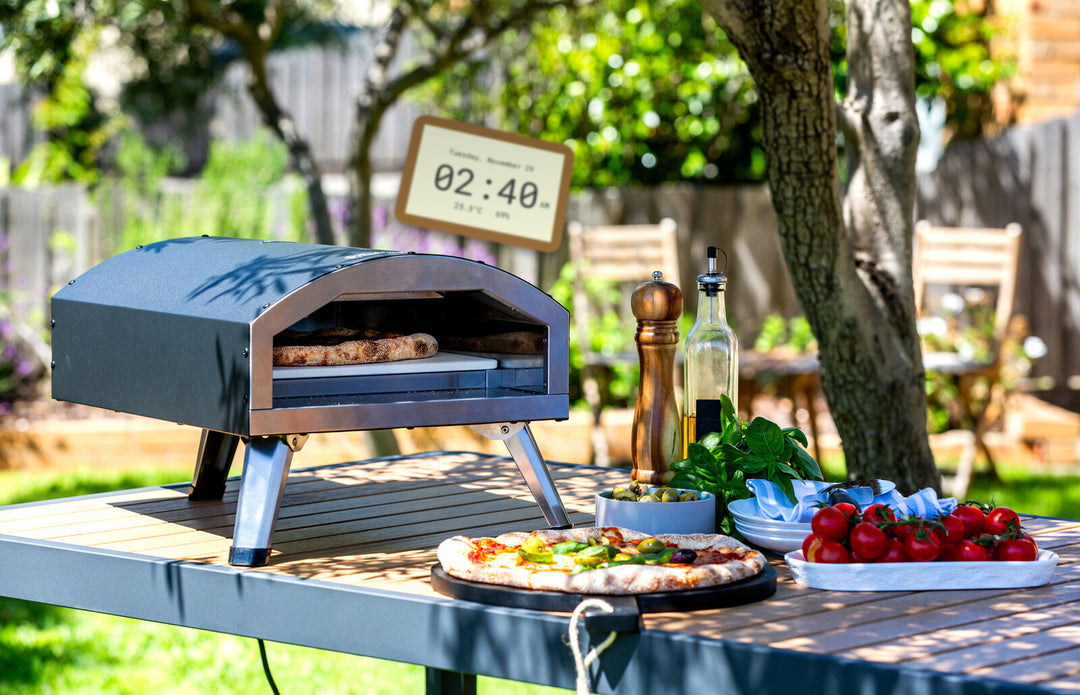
2h40
